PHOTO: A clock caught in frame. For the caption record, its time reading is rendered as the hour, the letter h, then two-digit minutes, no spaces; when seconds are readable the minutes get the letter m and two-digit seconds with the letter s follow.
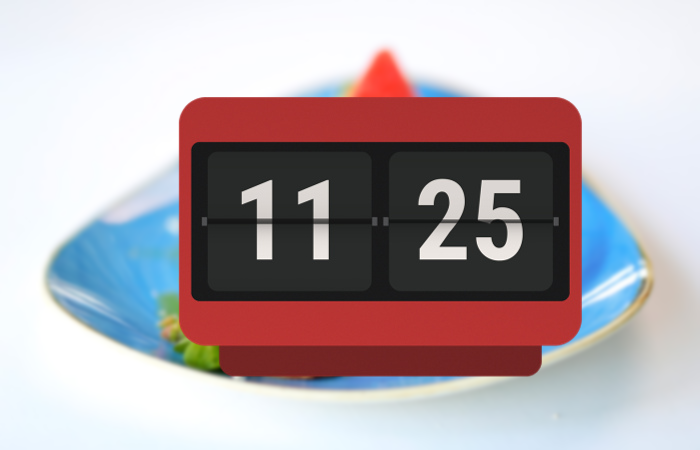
11h25
